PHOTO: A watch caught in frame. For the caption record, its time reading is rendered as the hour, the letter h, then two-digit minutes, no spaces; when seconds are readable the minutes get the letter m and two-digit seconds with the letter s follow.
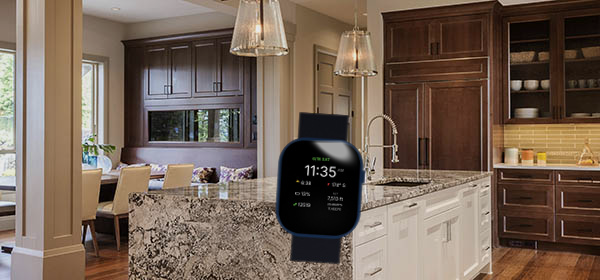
11h35
